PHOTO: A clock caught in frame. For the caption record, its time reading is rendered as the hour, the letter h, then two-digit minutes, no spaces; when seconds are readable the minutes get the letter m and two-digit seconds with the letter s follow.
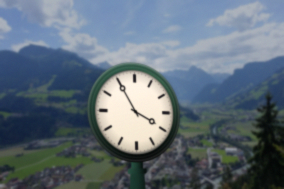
3h55
